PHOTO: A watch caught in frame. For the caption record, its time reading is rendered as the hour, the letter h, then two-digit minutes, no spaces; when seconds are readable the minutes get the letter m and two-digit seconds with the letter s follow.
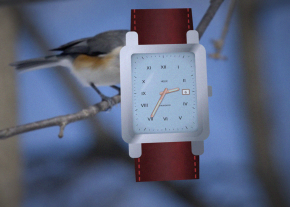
2h35
